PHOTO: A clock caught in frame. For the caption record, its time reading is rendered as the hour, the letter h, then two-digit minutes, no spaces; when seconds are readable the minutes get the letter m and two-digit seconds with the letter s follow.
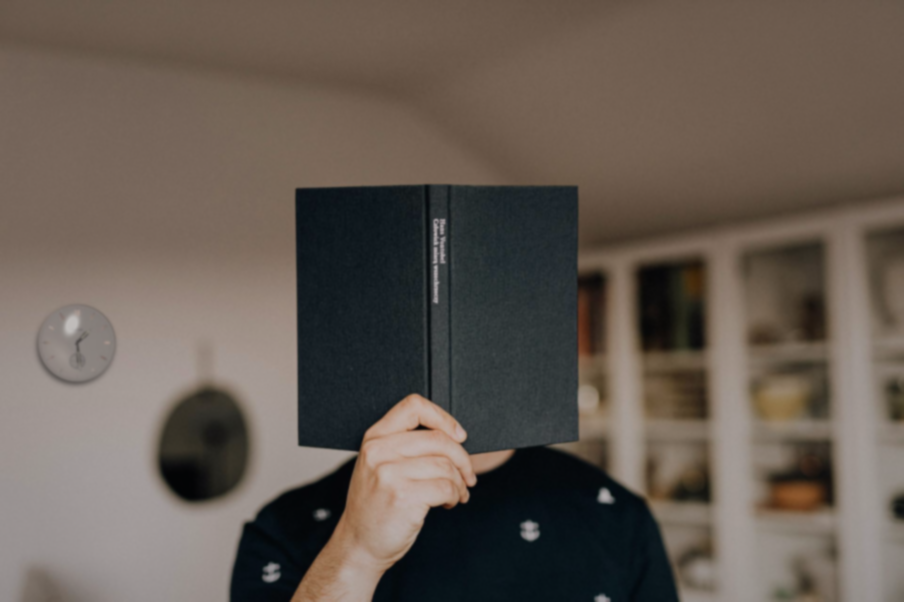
1h29
